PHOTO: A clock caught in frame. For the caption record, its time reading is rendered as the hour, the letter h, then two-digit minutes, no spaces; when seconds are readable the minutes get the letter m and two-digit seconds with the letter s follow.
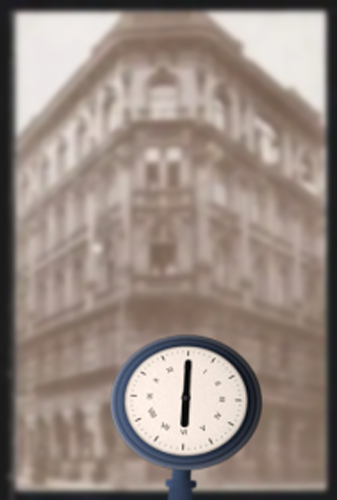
6h00
